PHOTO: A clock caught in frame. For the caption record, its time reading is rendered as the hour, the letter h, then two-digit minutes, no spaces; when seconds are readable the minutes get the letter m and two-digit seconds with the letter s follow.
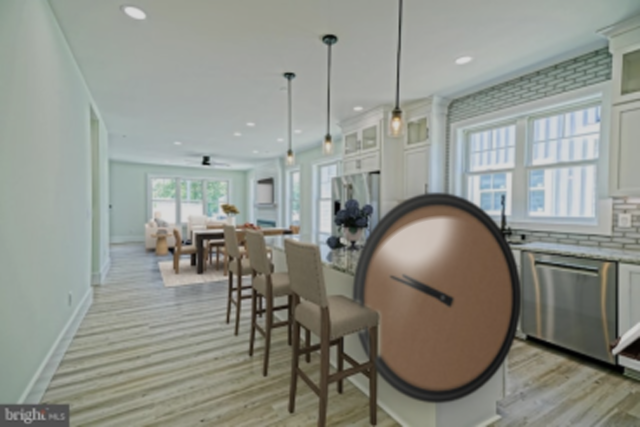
9h48
